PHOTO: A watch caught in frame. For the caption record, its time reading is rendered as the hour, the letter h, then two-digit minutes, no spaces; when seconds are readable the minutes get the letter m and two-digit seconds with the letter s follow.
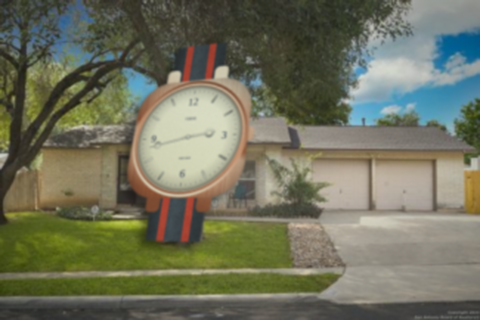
2h43
